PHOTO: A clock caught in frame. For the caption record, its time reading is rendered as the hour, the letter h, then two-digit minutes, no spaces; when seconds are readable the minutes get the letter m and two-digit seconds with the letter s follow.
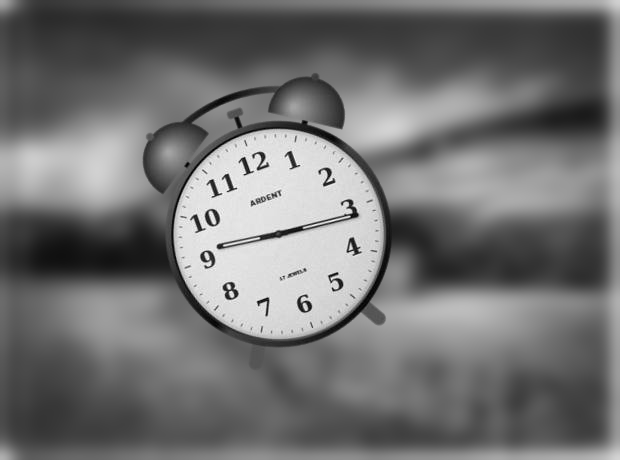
9h16
